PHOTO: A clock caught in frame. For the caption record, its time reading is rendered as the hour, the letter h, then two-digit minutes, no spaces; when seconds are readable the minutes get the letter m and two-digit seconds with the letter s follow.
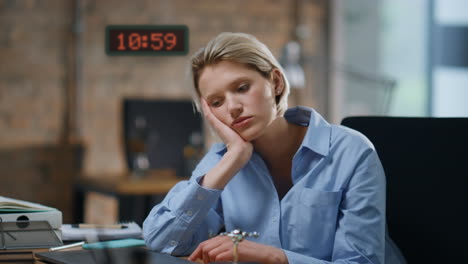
10h59
